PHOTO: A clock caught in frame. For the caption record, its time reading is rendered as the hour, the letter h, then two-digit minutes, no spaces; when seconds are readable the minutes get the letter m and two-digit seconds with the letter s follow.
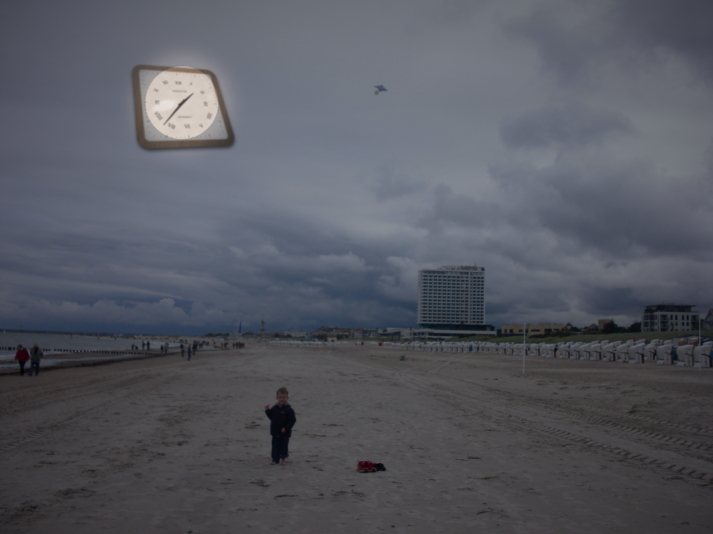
1h37
